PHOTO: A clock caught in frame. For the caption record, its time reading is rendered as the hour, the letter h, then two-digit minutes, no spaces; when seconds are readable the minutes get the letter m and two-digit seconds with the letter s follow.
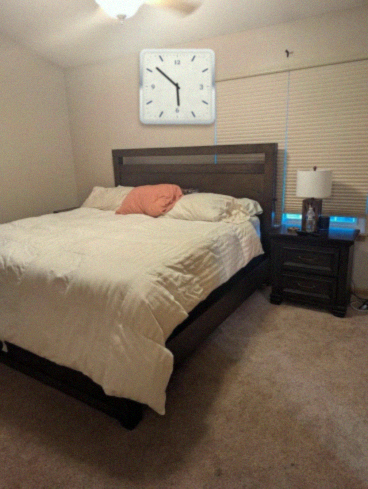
5h52
